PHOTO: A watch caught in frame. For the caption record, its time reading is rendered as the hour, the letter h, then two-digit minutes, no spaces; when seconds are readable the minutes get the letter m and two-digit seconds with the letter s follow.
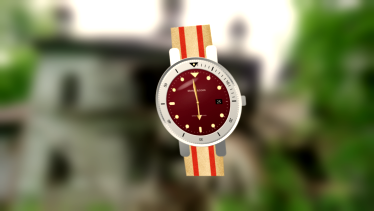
5h59
